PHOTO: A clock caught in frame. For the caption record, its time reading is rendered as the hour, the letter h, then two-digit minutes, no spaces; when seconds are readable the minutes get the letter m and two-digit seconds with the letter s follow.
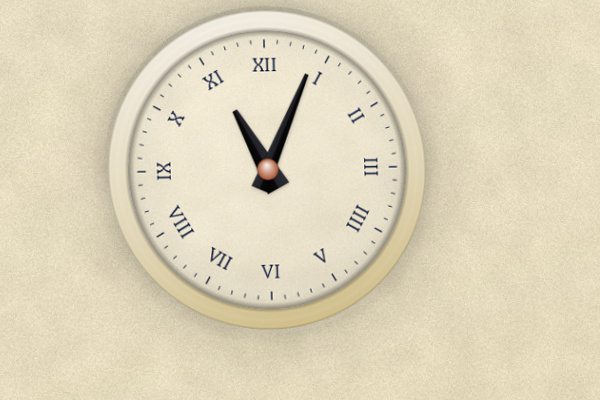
11h04
